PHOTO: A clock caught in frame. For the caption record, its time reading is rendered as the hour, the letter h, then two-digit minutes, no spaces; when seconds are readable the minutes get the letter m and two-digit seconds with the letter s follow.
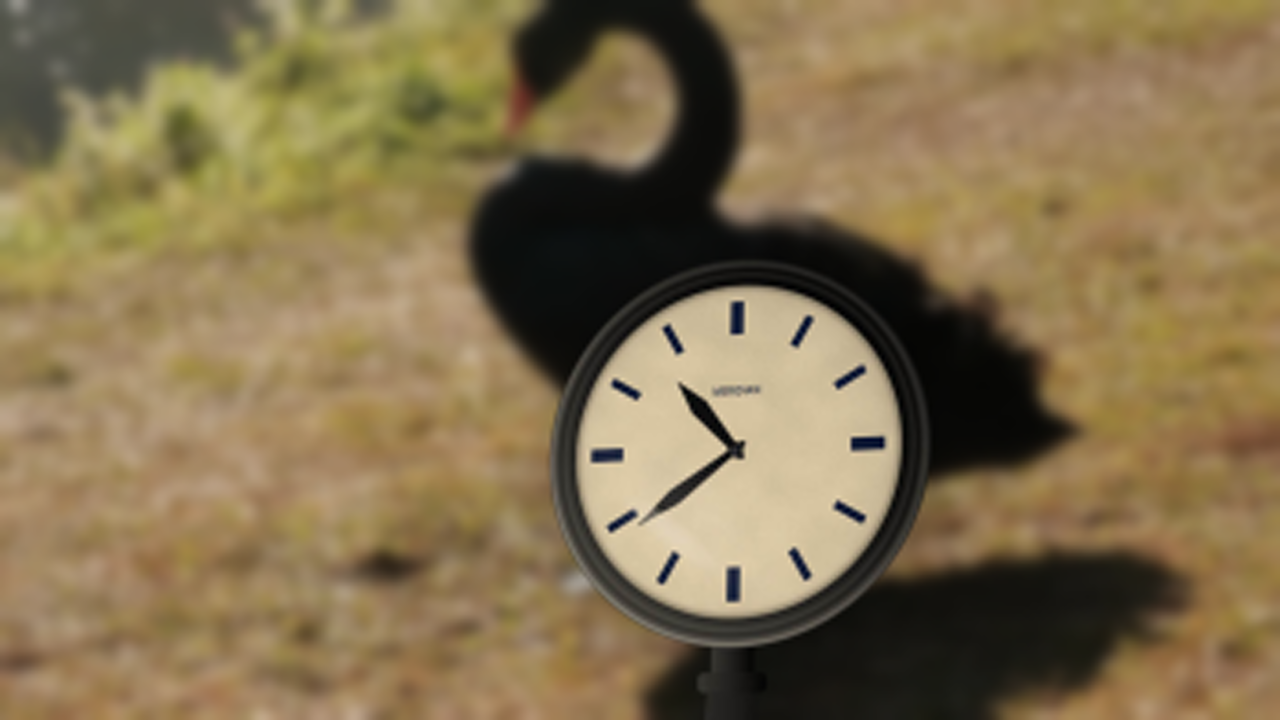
10h39
